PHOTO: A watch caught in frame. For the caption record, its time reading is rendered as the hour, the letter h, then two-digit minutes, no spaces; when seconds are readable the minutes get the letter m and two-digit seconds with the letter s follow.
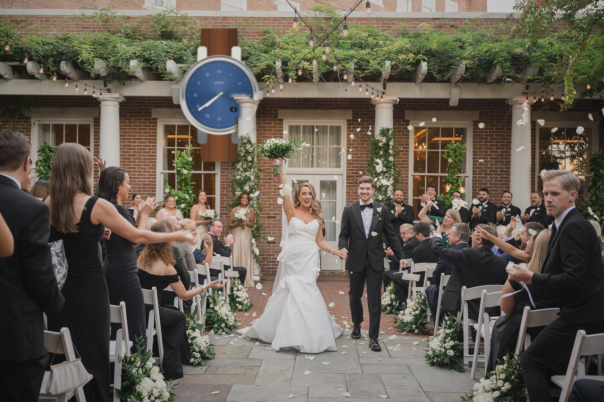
7h39
